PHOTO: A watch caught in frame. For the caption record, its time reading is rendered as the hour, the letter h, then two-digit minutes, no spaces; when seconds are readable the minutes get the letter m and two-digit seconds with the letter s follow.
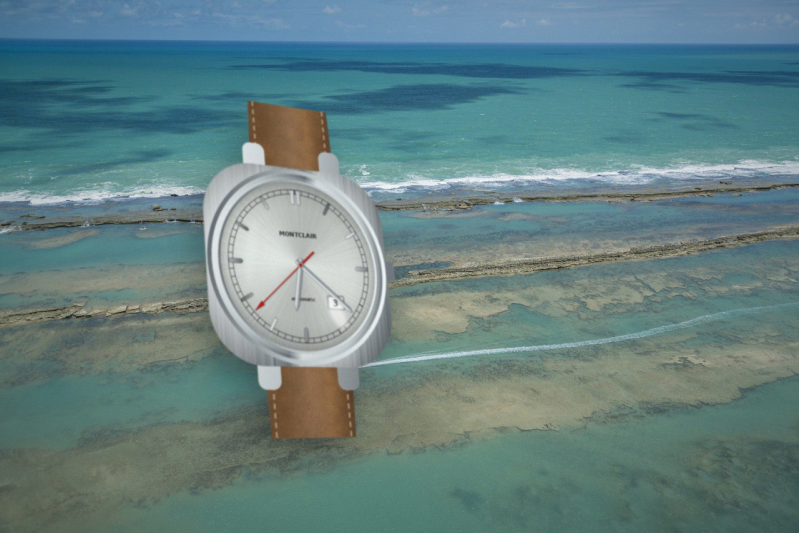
6h21m38s
